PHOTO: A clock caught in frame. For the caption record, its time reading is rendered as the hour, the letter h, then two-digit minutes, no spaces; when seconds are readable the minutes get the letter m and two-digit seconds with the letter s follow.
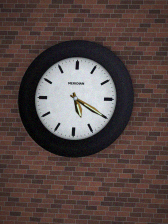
5h20
